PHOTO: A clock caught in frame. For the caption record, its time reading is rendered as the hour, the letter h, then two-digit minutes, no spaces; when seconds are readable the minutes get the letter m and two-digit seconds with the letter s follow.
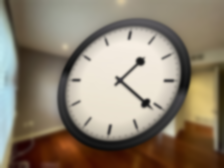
1h21
